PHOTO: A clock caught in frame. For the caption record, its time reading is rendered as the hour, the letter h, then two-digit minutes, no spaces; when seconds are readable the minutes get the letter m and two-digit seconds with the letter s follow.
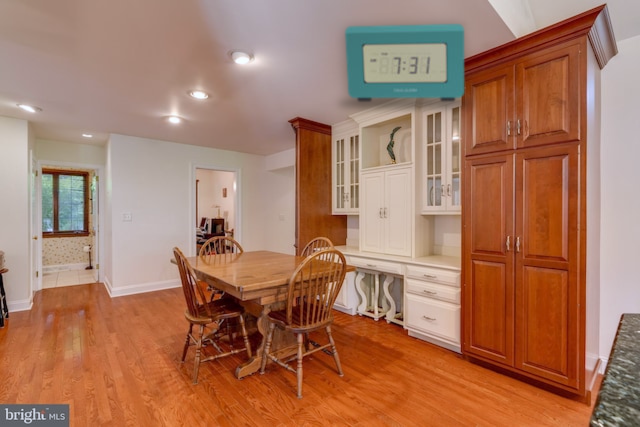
7h31
